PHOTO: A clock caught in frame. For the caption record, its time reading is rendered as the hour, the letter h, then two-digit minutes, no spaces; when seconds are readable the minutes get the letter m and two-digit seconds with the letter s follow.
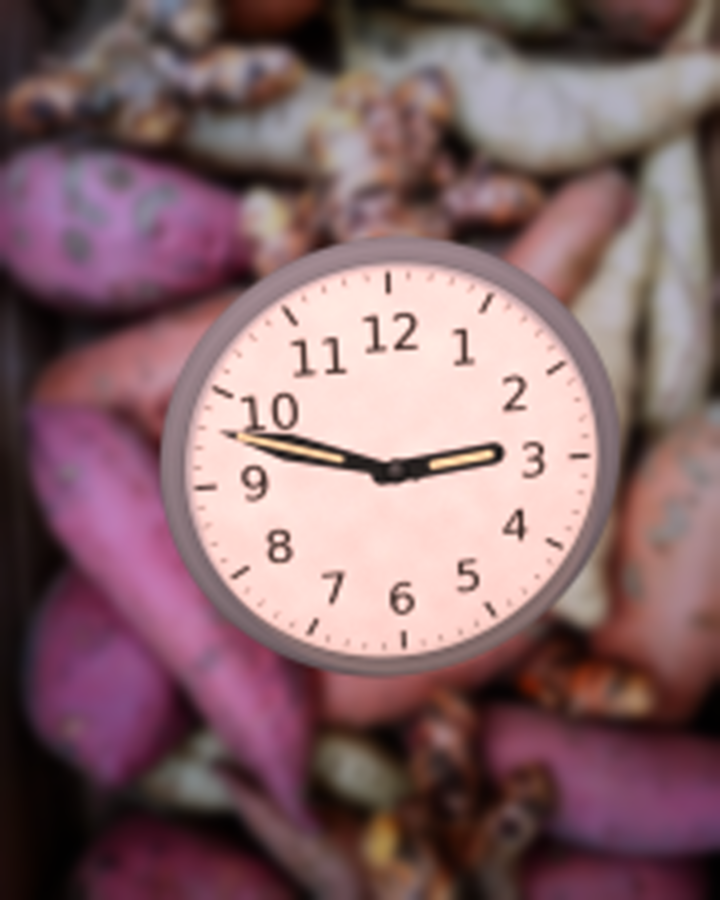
2h48
